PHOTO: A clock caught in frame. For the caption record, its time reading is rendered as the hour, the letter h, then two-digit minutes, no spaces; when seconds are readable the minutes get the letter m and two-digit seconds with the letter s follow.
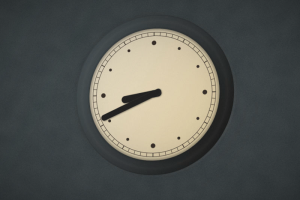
8h41
